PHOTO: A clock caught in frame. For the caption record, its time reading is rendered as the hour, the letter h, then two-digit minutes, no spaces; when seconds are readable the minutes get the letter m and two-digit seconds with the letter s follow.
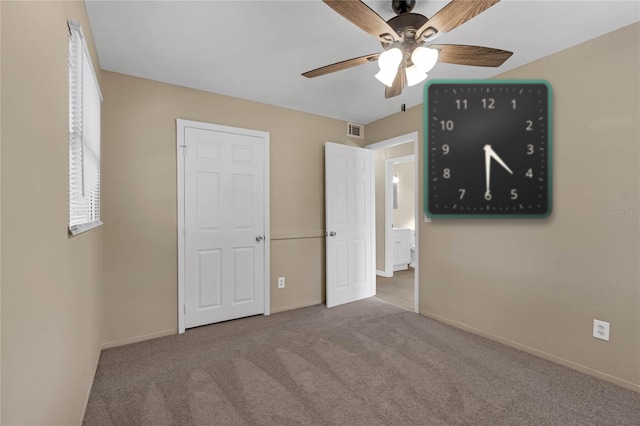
4h30
